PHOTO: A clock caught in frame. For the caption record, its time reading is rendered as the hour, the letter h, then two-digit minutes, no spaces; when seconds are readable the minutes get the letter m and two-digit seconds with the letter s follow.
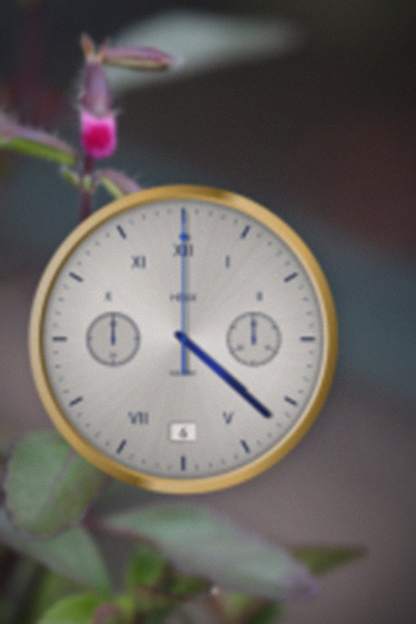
4h22
